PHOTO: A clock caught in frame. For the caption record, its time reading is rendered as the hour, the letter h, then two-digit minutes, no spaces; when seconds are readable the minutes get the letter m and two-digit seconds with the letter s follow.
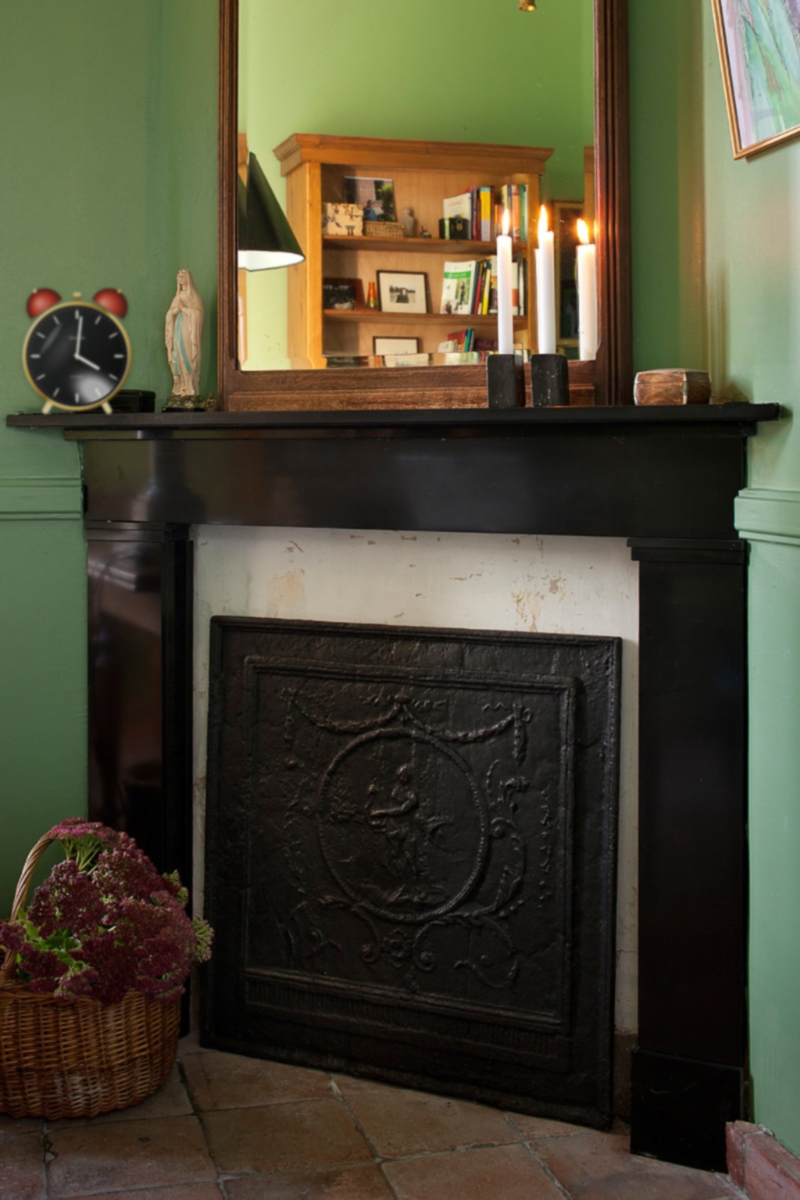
4h01
